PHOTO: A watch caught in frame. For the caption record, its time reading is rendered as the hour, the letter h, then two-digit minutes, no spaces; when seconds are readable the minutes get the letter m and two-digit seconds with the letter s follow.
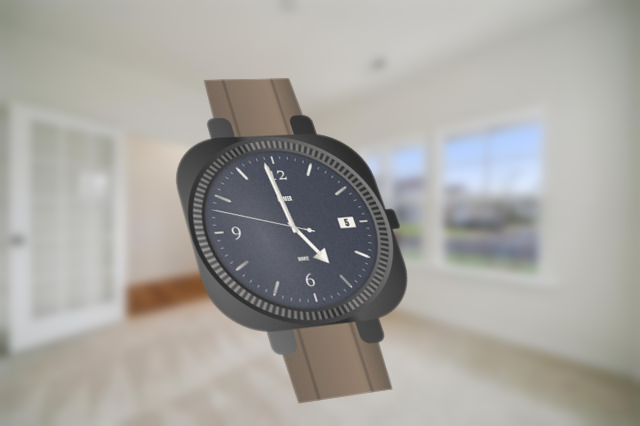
4h58m48s
